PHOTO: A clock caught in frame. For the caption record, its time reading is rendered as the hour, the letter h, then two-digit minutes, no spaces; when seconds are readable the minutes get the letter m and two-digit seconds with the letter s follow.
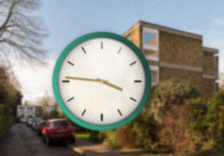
3h46
